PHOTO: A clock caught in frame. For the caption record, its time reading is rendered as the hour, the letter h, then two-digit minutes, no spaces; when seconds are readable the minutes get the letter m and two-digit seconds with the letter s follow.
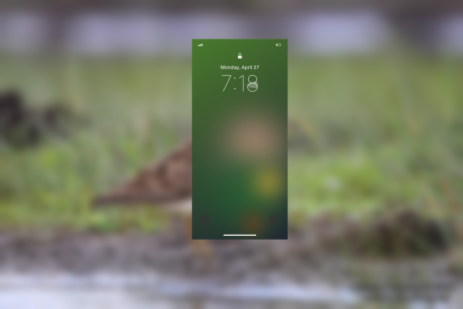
7h18
